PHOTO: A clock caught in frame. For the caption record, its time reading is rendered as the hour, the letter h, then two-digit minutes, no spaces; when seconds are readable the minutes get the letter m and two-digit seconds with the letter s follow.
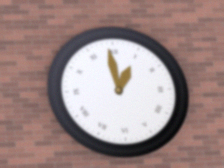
12h59
